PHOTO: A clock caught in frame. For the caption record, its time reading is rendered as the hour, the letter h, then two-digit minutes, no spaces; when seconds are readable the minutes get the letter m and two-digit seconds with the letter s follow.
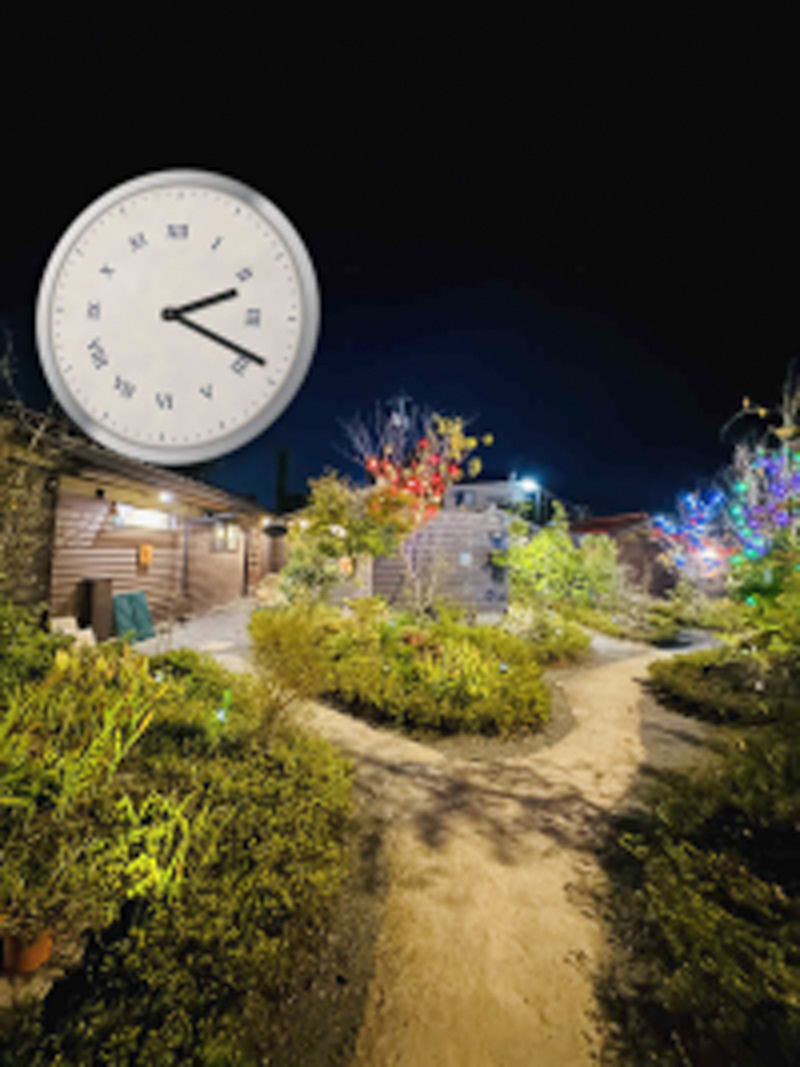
2h19
